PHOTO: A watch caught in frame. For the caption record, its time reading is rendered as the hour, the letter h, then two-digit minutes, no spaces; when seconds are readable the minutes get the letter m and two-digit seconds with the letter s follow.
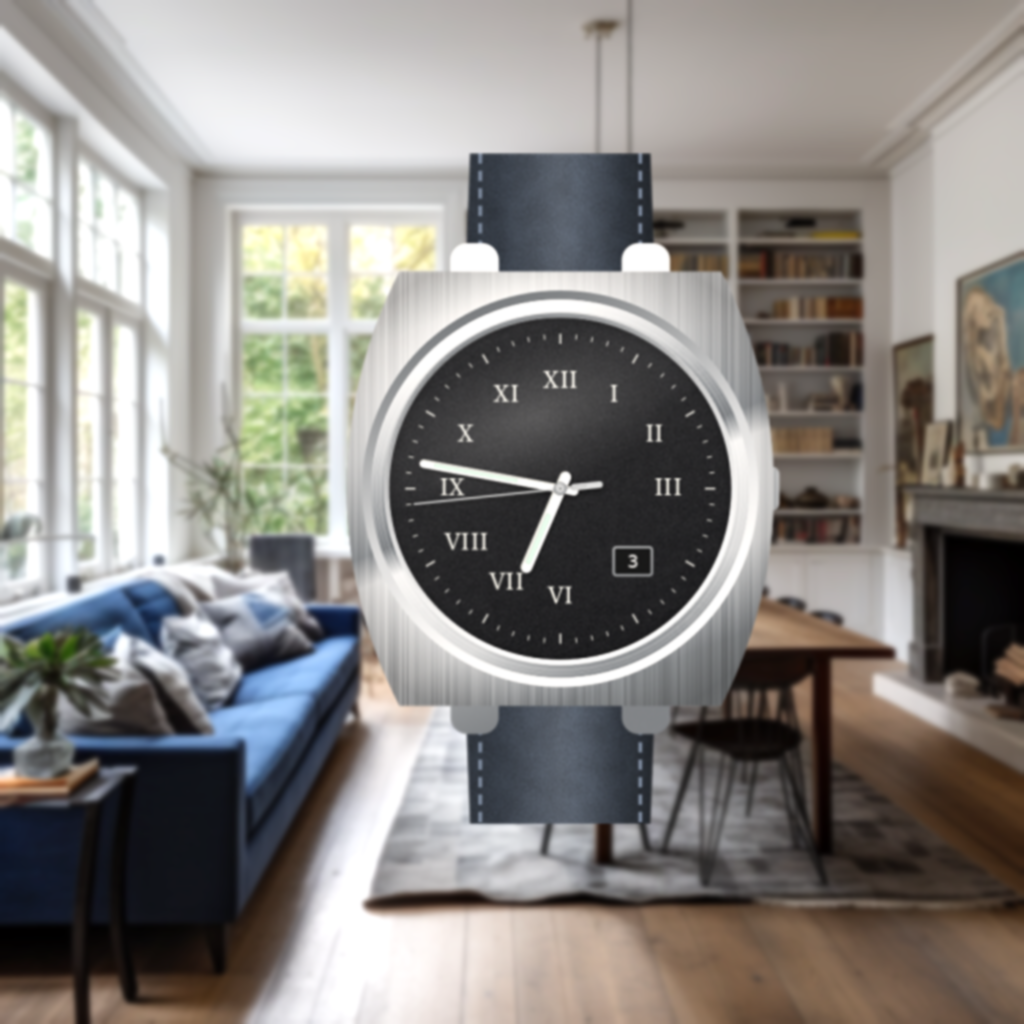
6h46m44s
